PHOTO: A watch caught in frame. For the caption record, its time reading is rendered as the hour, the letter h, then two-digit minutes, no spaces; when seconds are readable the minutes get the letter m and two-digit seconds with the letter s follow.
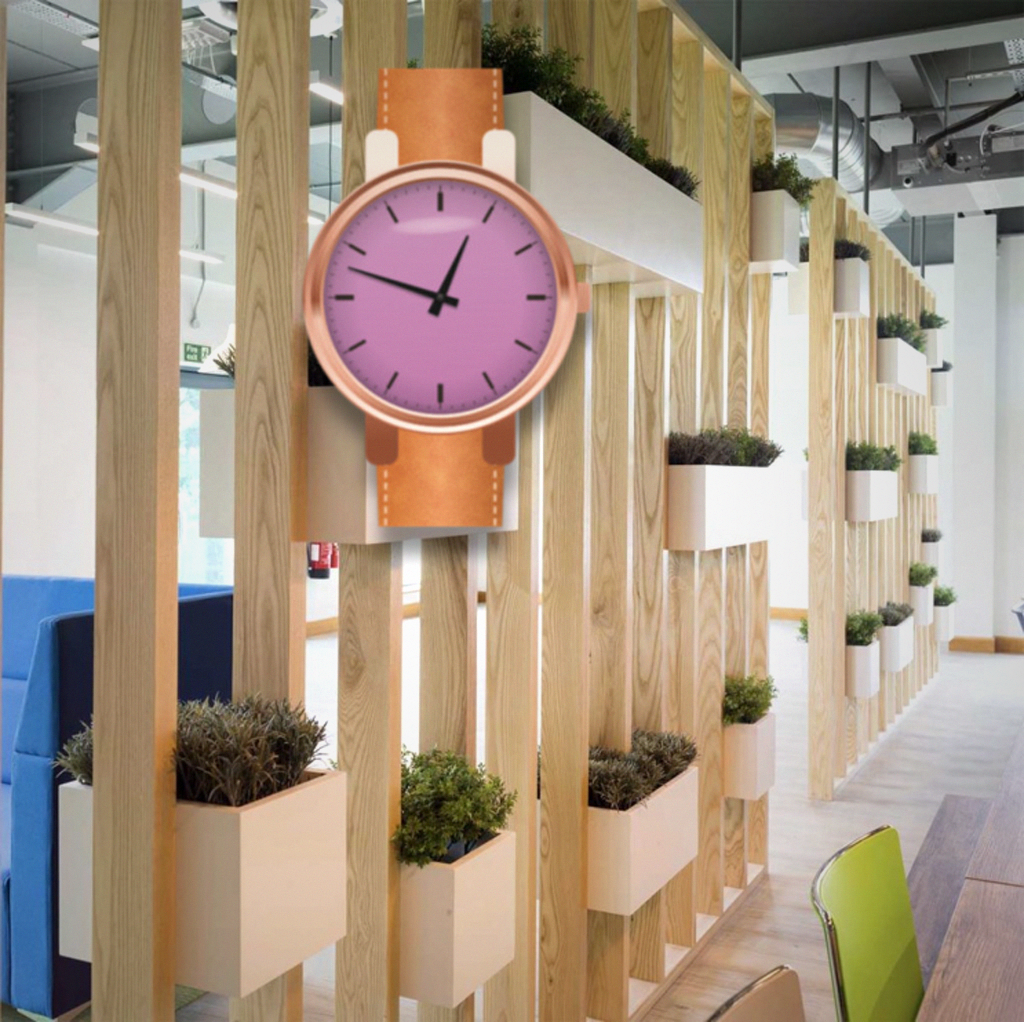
12h48
